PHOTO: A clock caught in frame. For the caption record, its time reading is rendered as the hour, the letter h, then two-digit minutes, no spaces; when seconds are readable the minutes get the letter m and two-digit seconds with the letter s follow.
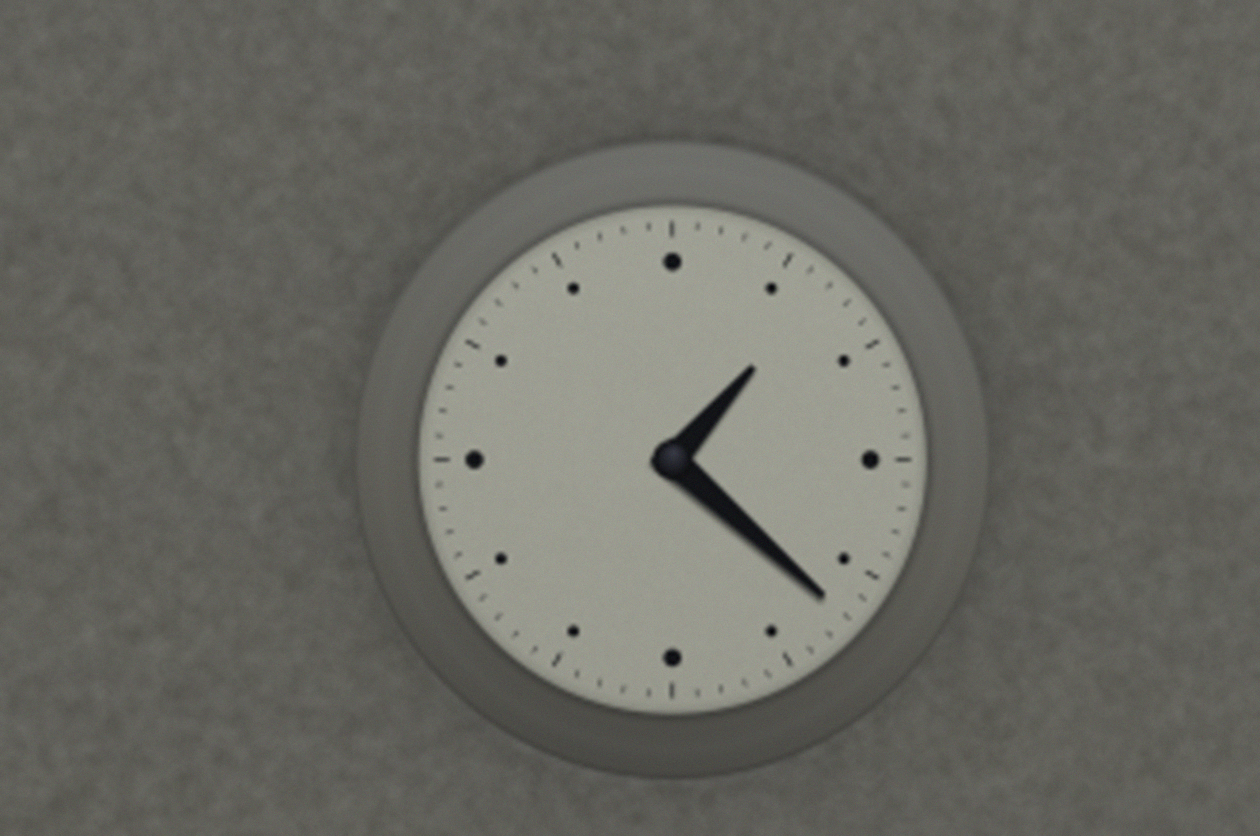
1h22
